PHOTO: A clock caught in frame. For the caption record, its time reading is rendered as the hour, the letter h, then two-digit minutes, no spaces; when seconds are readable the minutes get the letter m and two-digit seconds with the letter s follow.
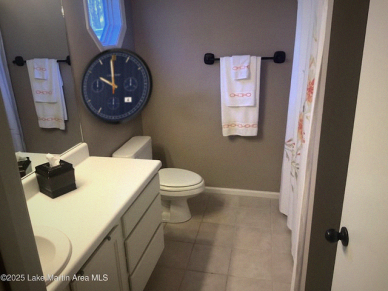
9h59
